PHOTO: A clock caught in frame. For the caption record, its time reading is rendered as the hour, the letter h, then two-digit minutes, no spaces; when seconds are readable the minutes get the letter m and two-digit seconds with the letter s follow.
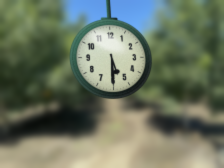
5h30
